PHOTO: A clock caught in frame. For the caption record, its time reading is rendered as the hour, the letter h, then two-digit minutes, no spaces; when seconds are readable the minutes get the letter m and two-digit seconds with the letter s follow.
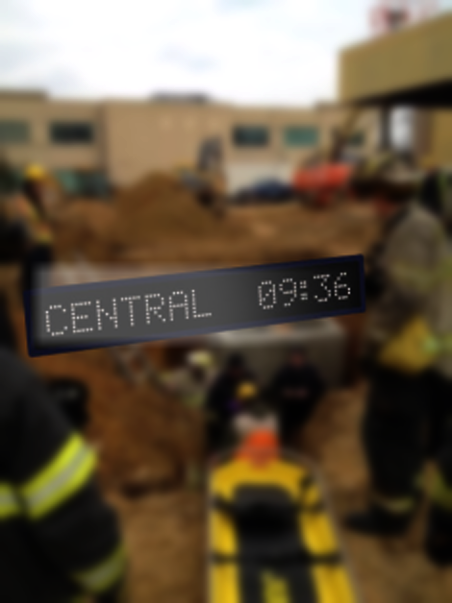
9h36
